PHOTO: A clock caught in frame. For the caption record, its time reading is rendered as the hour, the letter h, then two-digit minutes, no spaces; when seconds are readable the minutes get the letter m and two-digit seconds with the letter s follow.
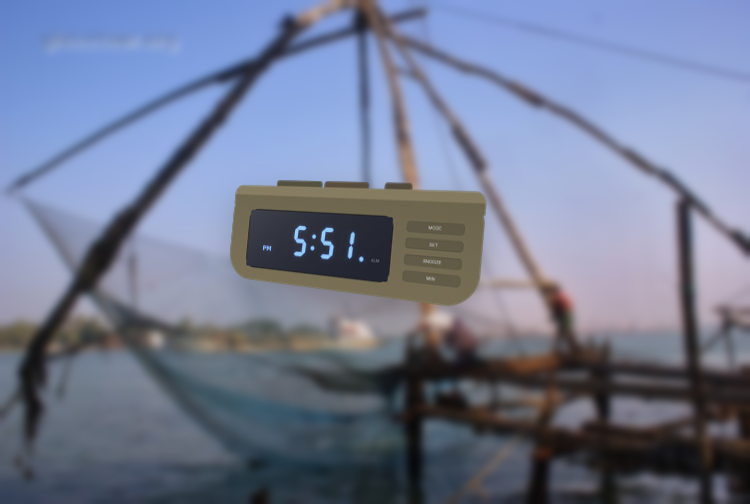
5h51
